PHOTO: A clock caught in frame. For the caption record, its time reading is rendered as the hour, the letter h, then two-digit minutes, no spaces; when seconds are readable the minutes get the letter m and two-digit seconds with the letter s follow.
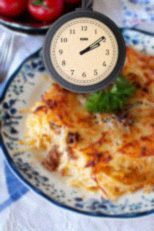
2h09
